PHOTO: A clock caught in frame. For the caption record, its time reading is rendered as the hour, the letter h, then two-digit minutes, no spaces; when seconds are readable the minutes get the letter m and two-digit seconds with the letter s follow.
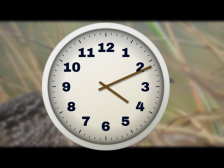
4h11
